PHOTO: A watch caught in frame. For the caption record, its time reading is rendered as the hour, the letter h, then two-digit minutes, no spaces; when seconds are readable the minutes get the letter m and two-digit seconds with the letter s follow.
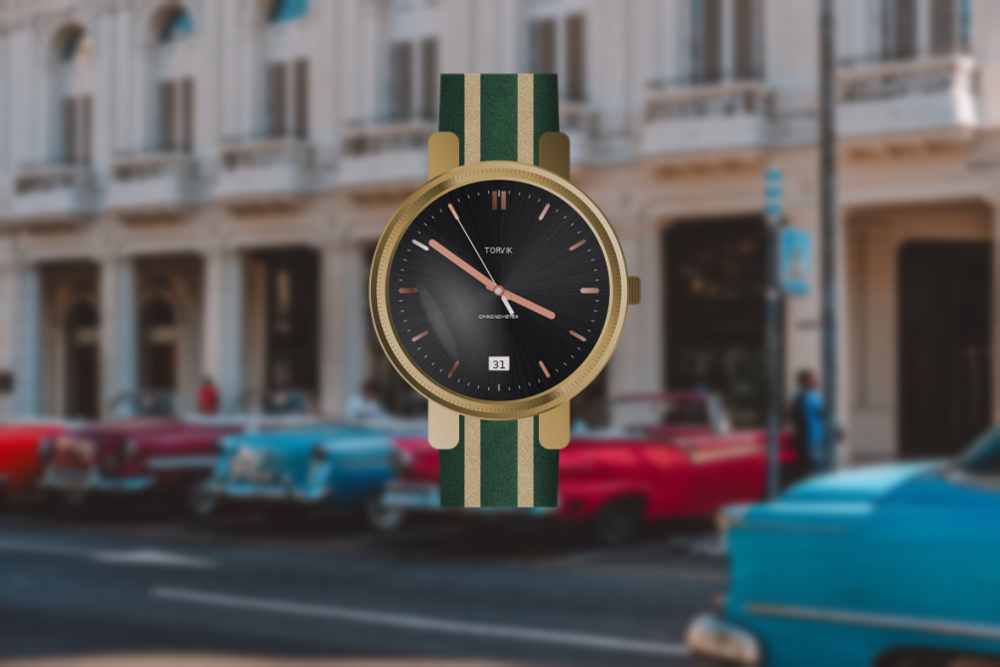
3h50m55s
